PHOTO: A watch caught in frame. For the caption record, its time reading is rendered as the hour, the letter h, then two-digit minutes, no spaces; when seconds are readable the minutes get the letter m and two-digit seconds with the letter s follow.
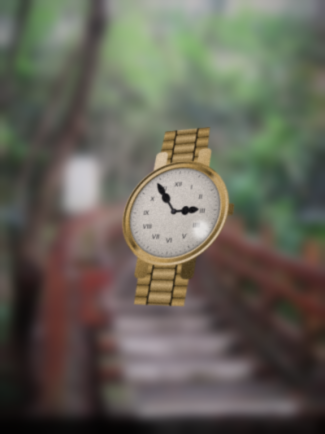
2h54
